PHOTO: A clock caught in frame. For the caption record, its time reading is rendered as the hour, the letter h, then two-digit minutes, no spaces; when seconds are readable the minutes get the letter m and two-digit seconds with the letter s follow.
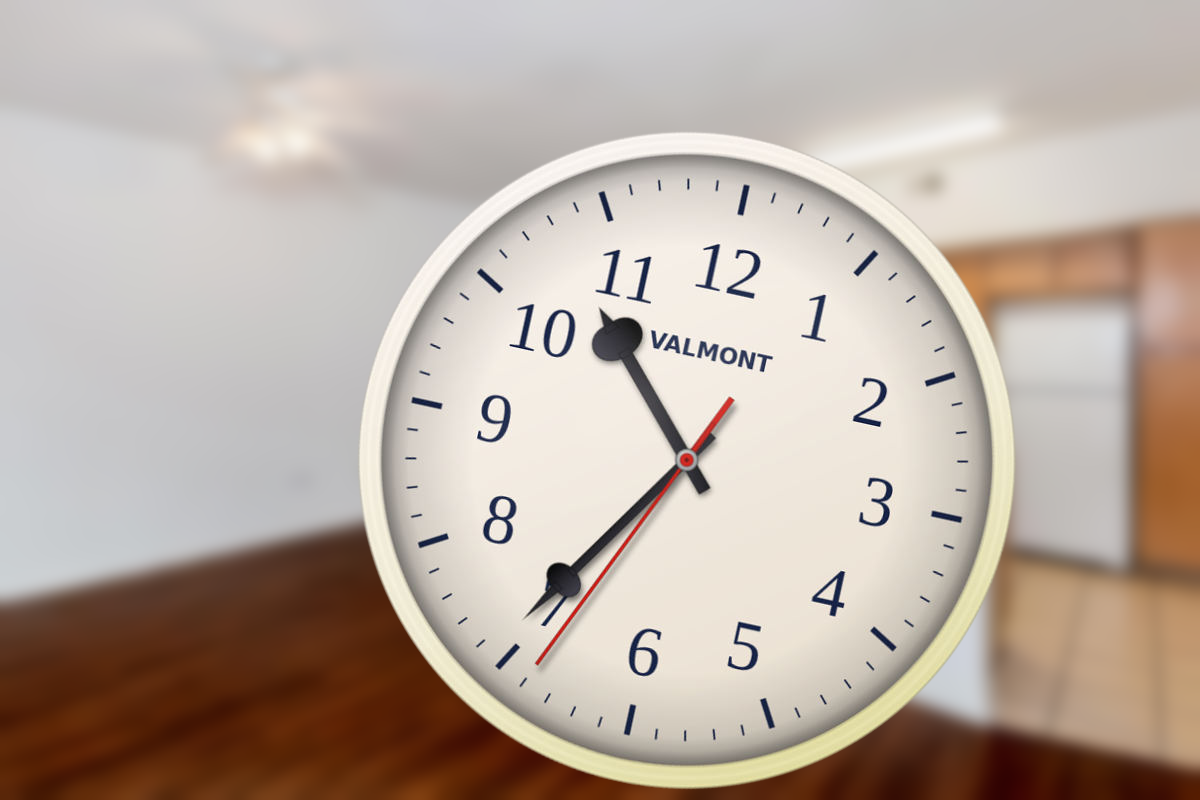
10h35m34s
